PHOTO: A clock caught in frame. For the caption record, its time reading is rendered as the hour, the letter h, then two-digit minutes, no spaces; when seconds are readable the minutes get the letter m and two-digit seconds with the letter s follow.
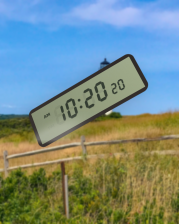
10h20m20s
